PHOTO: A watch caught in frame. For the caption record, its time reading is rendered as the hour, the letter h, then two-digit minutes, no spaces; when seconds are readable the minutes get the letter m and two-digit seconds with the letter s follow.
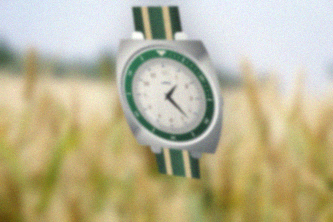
1h23
